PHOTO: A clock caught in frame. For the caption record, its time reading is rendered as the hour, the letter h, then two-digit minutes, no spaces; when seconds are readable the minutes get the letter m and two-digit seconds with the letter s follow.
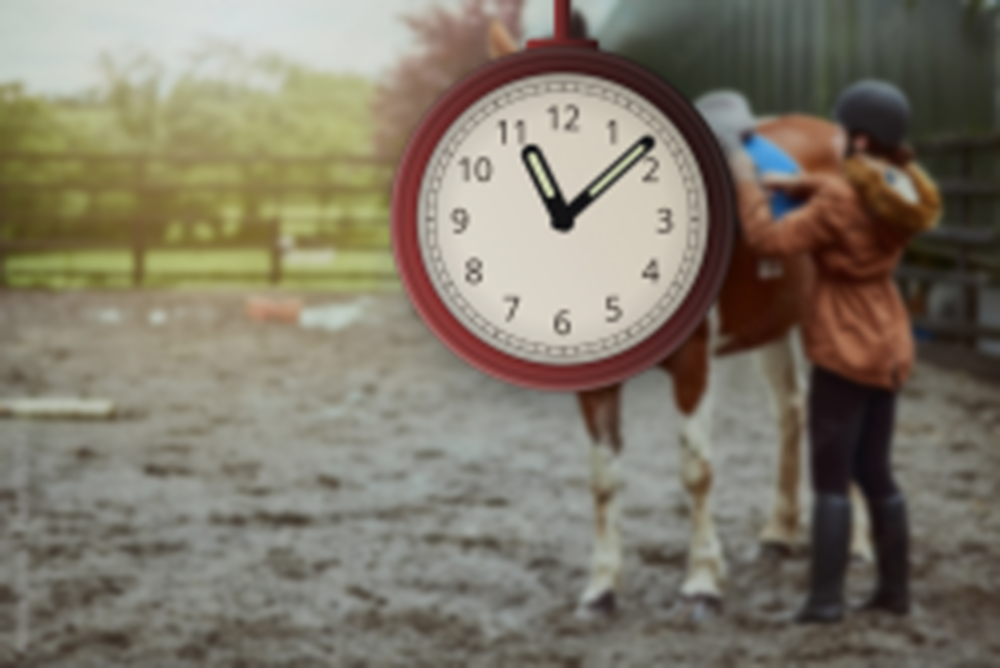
11h08
